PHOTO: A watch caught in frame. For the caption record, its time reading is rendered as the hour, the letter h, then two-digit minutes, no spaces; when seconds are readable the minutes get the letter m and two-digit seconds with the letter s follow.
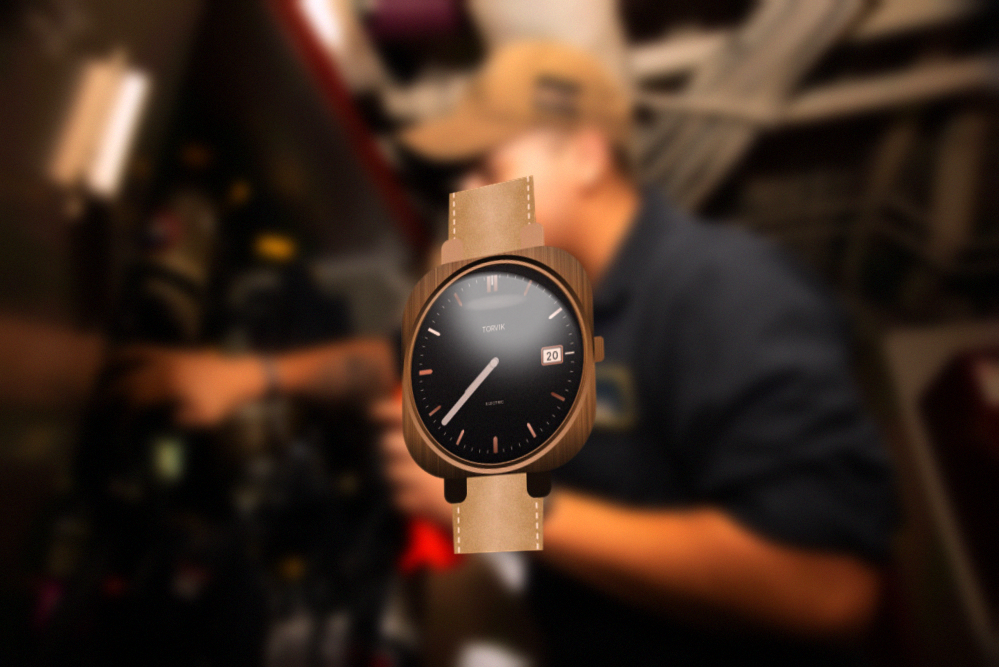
7h38
